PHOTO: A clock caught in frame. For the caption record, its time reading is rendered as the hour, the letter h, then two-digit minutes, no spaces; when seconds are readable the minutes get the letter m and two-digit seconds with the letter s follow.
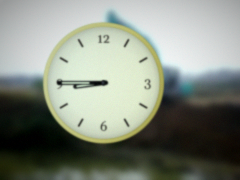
8h45
